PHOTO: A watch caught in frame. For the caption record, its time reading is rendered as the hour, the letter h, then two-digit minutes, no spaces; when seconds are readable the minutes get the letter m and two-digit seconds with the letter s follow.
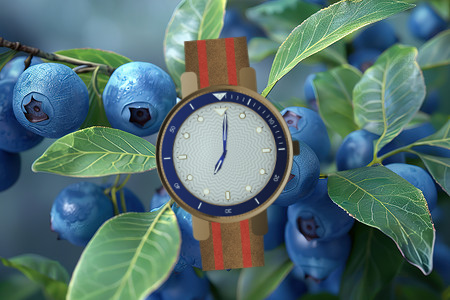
7h01
